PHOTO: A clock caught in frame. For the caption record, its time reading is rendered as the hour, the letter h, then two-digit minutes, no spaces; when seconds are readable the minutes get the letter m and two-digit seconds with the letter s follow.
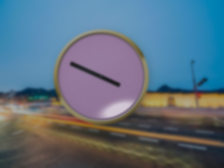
3h49
